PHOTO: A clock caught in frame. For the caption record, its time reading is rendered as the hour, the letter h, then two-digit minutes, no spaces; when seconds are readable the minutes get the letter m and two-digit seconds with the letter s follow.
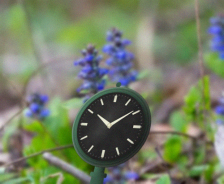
10h09
